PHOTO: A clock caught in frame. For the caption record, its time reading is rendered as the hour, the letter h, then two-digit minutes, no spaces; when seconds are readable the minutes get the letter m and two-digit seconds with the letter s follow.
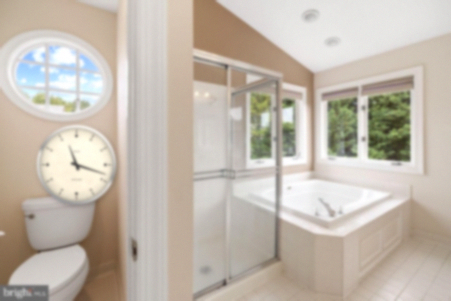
11h18
